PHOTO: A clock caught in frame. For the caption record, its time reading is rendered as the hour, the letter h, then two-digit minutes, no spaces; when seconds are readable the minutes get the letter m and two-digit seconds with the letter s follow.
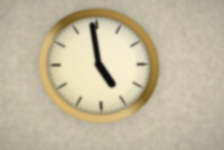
4h59
